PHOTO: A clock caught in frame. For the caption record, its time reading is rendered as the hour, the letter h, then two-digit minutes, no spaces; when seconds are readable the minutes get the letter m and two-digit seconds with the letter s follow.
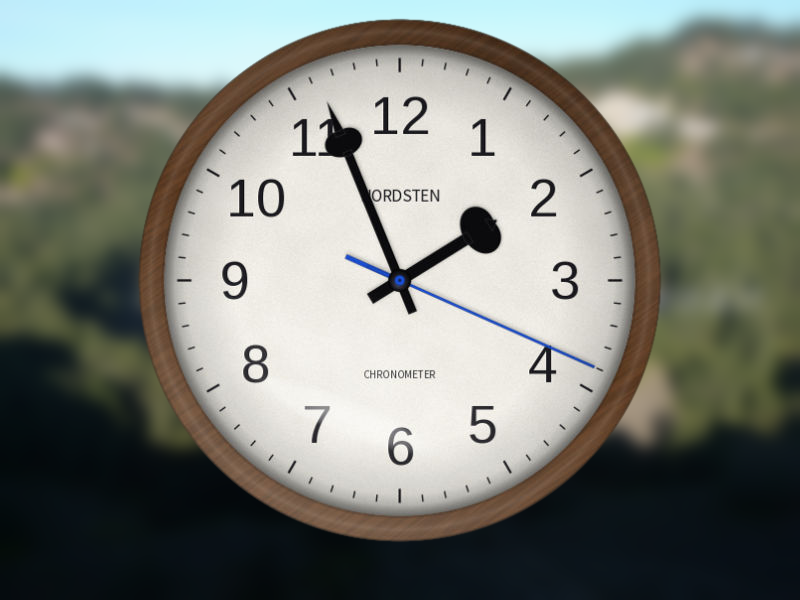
1h56m19s
